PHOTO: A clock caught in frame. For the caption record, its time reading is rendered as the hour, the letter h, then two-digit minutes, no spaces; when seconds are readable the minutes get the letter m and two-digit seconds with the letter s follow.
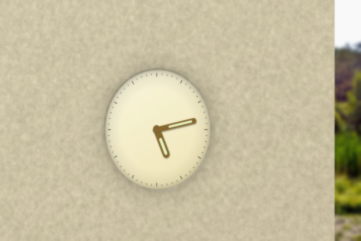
5h13
